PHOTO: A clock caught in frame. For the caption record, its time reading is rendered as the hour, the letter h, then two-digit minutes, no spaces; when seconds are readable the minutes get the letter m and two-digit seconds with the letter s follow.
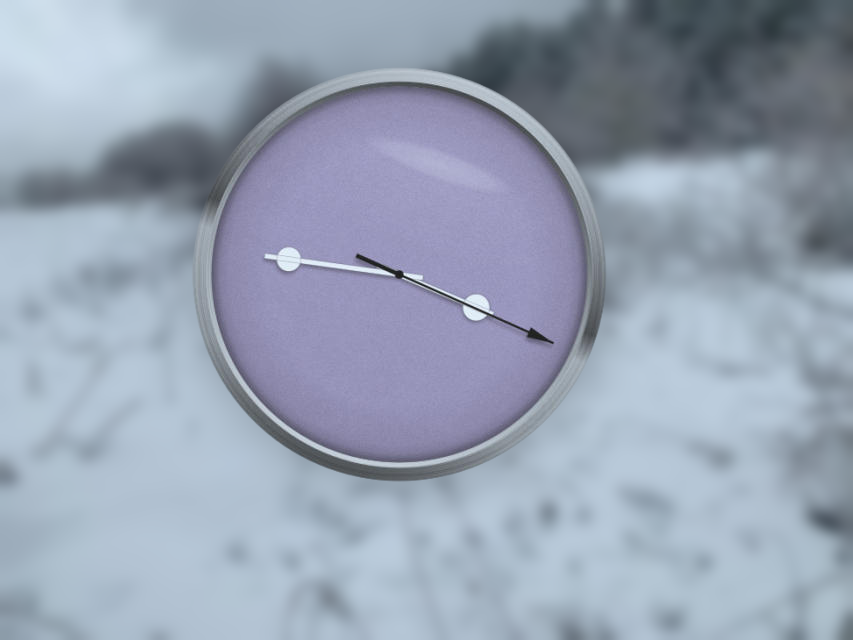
3h46m19s
